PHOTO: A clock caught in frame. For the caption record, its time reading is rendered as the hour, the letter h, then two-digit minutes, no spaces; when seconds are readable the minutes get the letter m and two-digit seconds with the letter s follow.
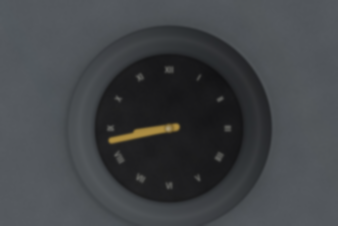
8h43
